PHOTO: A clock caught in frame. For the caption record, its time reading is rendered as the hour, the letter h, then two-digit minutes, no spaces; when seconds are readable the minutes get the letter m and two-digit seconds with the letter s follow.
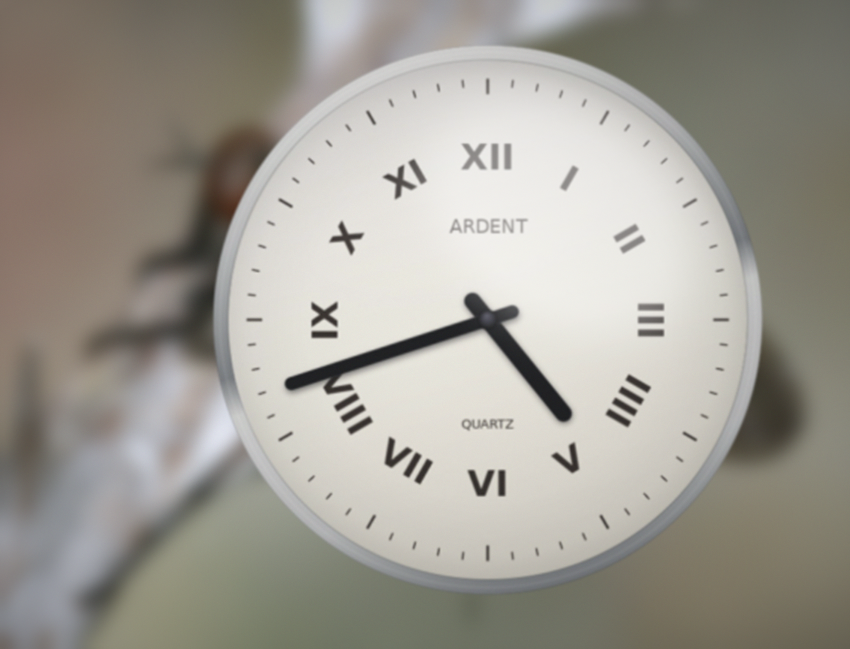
4h42
